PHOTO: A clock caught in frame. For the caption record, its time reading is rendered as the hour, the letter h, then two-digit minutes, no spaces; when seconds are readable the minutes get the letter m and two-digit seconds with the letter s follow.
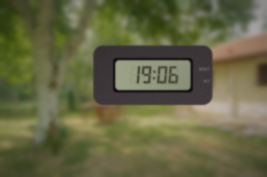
19h06
